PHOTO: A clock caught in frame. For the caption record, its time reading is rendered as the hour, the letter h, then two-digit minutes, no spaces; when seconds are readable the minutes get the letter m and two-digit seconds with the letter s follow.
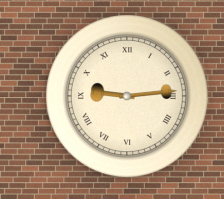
9h14
